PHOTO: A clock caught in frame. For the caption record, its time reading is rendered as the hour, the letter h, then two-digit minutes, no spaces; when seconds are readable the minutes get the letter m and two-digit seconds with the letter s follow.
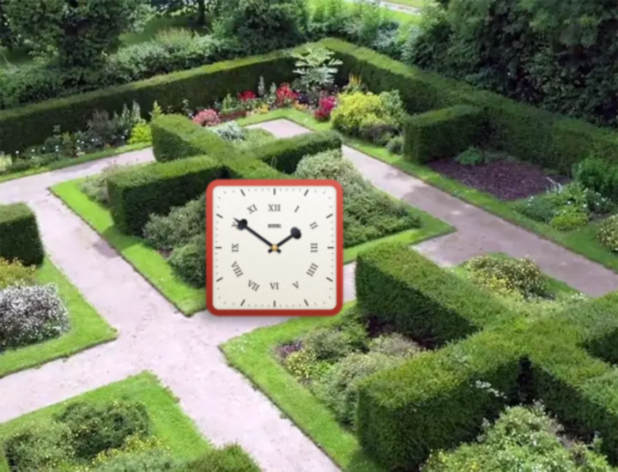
1h51
